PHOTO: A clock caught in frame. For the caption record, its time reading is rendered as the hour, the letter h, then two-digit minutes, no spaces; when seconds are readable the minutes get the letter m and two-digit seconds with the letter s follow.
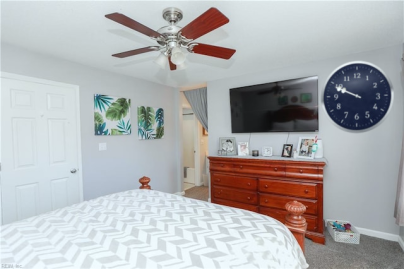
9h49
